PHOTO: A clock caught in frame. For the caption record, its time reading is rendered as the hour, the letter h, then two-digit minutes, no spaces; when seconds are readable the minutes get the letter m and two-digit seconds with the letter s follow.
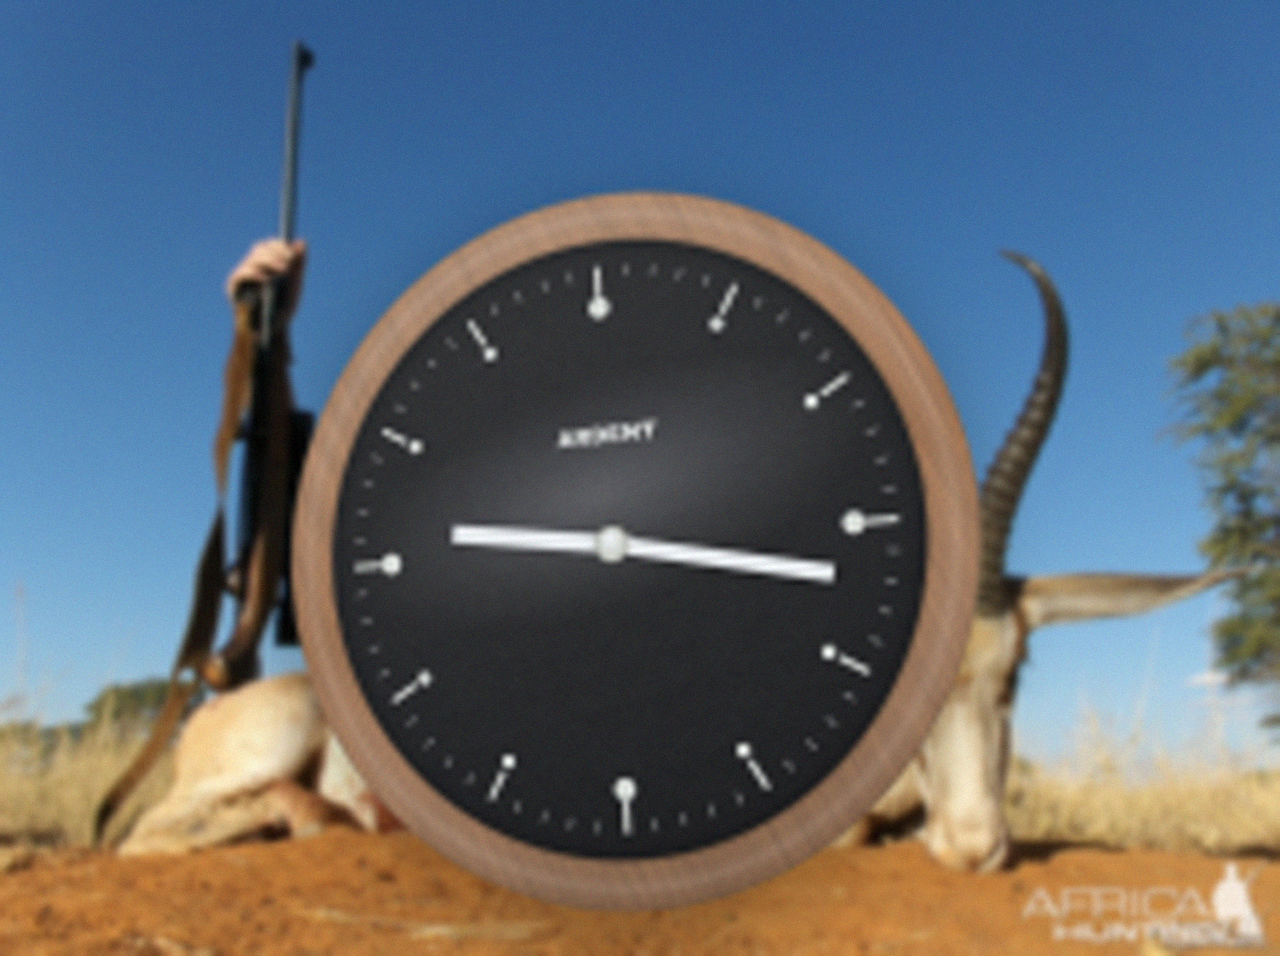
9h17
